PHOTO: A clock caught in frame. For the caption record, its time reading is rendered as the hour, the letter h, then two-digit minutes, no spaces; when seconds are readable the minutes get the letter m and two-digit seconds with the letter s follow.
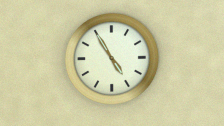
4h55
